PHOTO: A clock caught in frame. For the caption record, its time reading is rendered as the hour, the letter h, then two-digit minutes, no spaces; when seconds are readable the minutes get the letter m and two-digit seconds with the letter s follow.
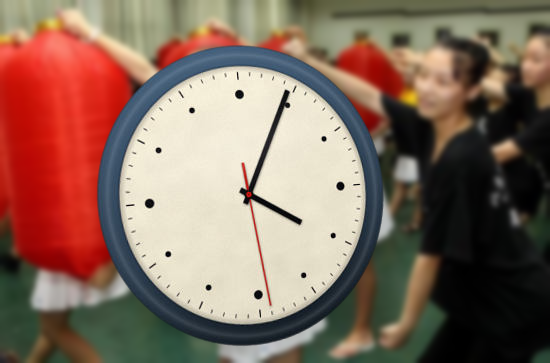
4h04m29s
